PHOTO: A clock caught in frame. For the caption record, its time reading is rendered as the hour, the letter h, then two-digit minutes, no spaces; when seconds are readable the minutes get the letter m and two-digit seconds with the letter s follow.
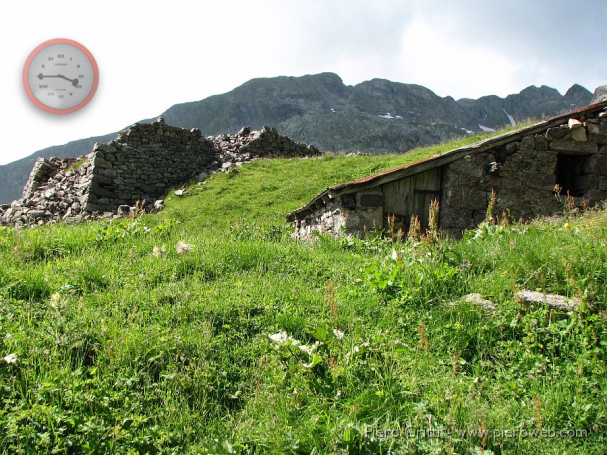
3h45
